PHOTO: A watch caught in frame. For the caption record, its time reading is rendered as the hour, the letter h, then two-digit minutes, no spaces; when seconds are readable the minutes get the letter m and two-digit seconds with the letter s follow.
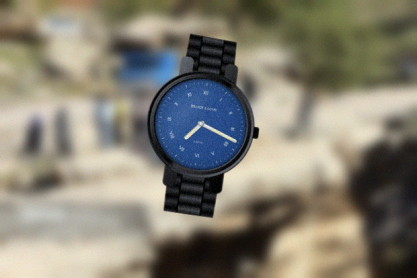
7h18
